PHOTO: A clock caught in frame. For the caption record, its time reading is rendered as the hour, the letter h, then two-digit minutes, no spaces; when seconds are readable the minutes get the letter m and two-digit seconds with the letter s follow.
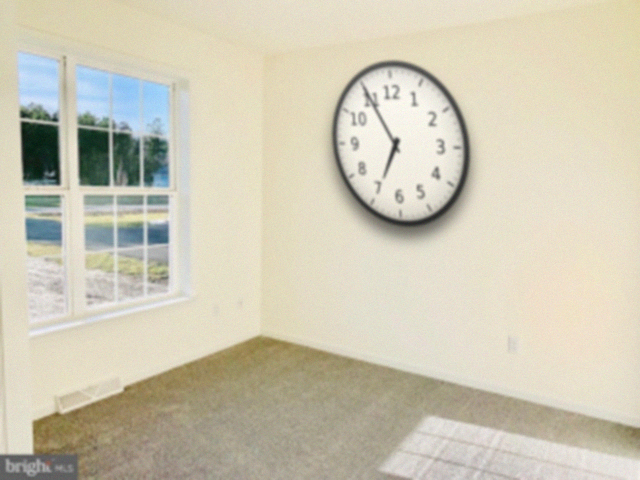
6h55
